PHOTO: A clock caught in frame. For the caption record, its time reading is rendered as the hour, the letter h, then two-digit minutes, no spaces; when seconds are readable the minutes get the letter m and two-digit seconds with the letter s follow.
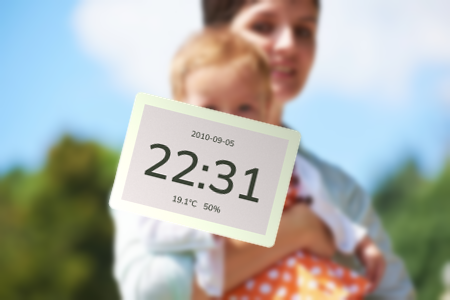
22h31
